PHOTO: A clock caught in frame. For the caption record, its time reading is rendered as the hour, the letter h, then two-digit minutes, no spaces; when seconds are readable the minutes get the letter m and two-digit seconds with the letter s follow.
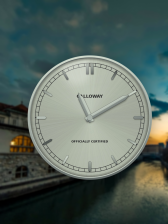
11h10
